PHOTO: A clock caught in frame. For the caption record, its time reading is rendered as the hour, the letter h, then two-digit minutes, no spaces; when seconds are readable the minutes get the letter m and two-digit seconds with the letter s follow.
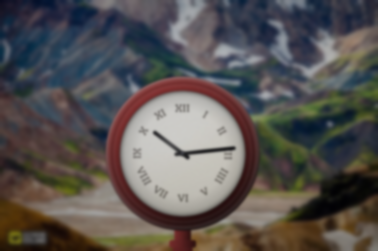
10h14
